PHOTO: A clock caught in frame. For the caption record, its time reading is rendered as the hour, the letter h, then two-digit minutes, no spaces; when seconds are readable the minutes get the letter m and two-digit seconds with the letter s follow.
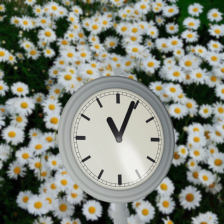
11h04
